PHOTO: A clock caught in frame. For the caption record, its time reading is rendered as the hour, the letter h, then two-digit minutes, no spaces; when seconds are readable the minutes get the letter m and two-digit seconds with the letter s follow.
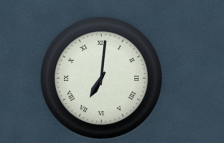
7h01
